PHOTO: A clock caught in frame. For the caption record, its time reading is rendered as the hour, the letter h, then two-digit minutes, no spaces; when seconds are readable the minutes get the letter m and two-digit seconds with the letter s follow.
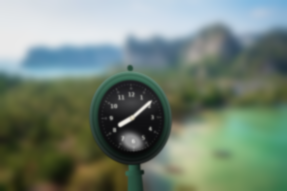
8h09
